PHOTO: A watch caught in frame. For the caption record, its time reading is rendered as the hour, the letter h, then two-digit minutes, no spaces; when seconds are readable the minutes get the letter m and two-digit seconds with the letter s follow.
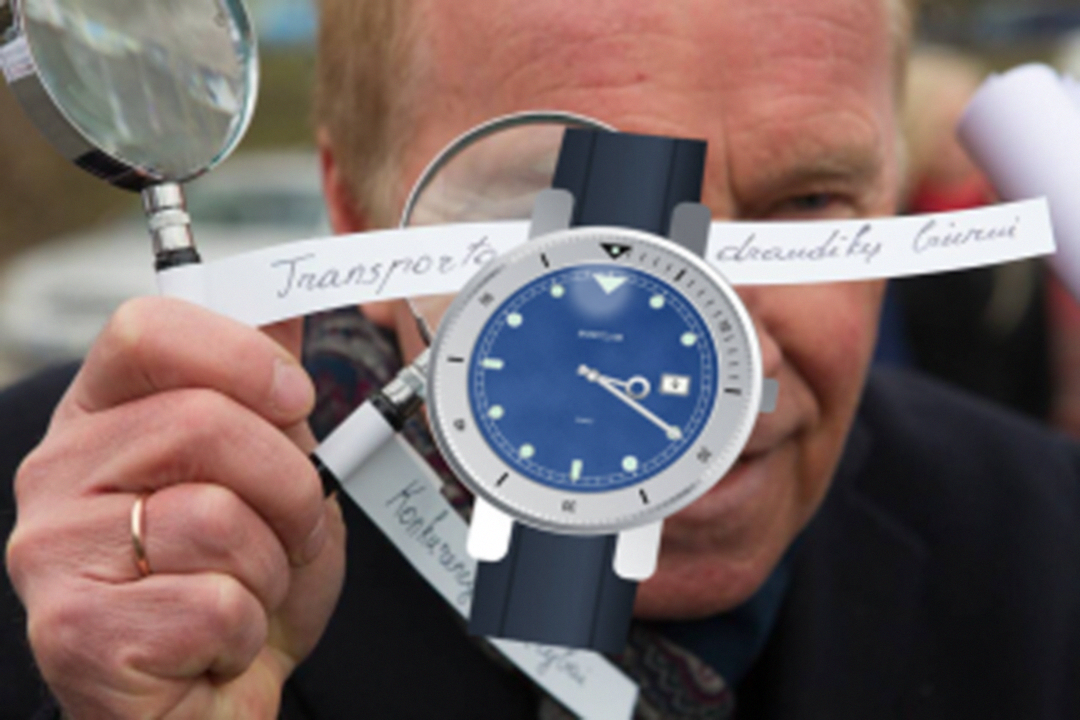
3h20
